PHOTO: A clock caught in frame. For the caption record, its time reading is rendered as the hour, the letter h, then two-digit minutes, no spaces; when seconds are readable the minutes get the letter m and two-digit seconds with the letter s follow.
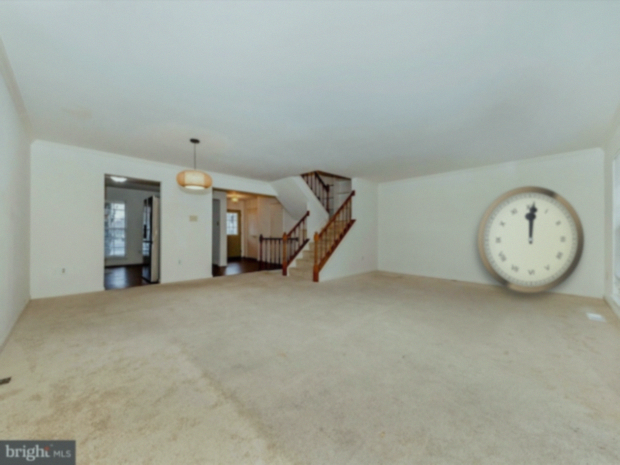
12h01
